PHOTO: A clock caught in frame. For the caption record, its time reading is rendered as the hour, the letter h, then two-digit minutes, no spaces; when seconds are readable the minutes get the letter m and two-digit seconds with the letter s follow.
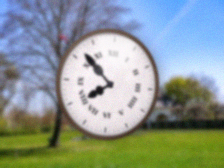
7h52
